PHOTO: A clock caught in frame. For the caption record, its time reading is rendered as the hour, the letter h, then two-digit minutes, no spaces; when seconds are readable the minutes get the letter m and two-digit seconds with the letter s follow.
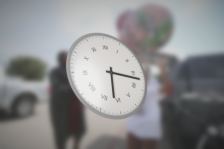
6h17
